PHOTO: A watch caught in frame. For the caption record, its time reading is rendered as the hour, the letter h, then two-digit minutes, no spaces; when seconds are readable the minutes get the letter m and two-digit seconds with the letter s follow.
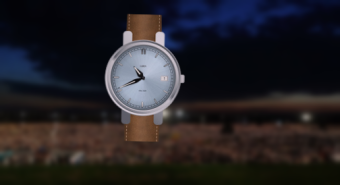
10h41
